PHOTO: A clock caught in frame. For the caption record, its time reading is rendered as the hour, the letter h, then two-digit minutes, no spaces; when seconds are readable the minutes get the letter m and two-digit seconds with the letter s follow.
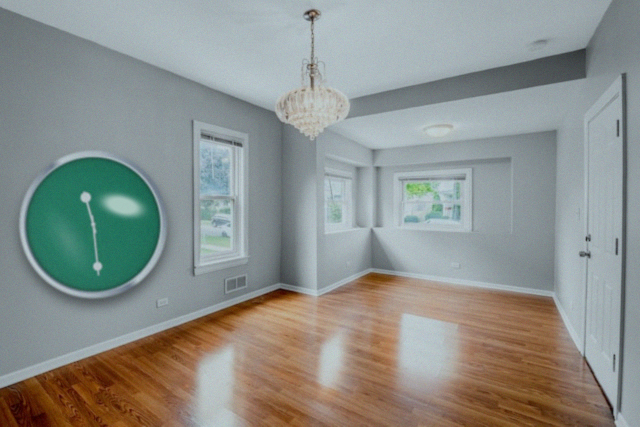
11h29
